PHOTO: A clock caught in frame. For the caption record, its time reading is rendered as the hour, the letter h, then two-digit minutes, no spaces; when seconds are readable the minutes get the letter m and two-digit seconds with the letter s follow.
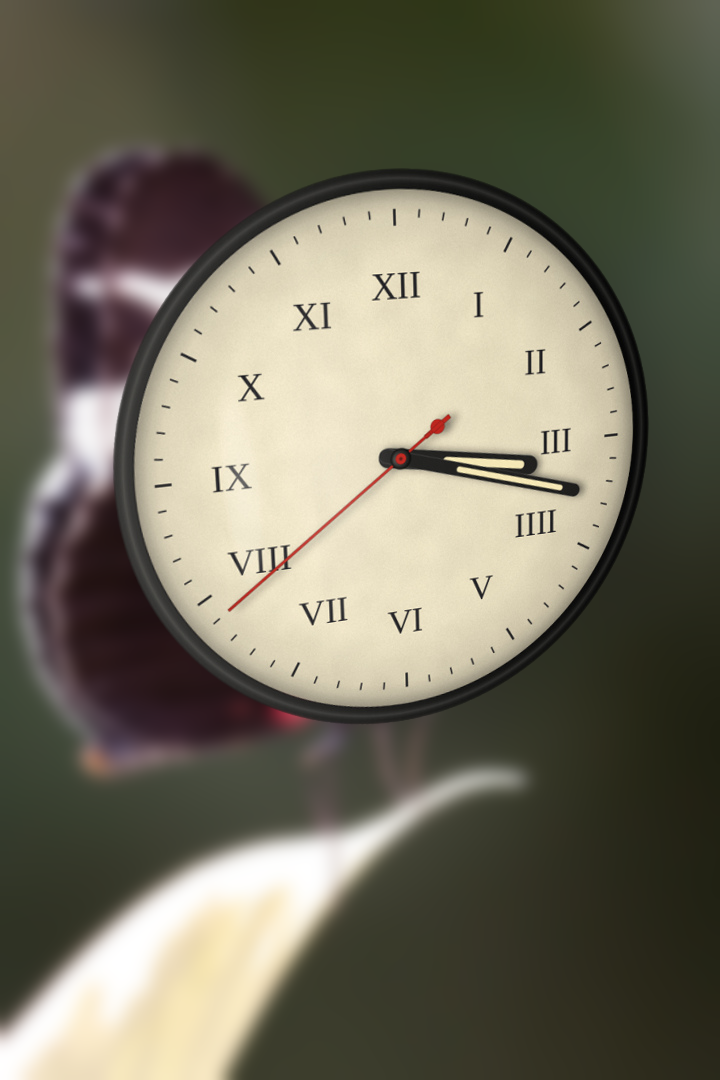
3h17m39s
